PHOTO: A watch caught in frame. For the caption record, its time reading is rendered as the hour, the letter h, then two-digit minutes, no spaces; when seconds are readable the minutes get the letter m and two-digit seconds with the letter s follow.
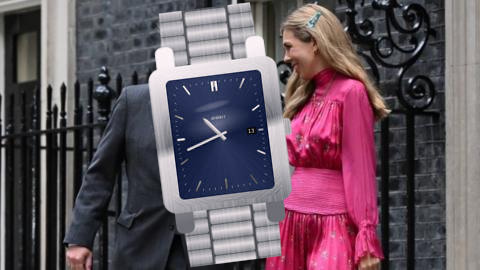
10h42
